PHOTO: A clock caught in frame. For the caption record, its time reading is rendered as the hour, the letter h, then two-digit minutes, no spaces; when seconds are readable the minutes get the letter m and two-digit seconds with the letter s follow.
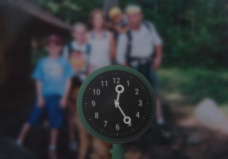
12h25
